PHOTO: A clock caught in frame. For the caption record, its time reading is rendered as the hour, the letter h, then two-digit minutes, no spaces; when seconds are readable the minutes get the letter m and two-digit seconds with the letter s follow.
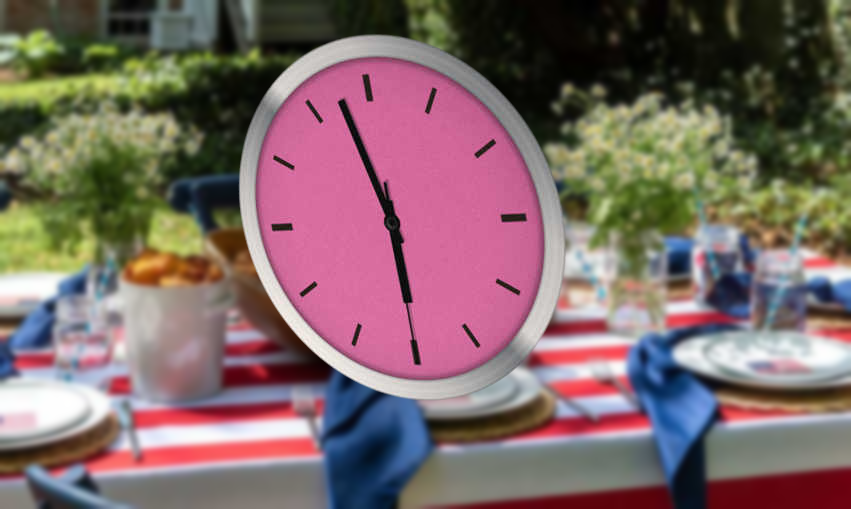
5h57m30s
